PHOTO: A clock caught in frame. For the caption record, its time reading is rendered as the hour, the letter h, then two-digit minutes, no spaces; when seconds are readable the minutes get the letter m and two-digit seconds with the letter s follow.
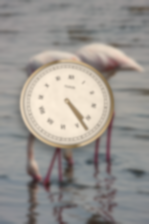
4h23
